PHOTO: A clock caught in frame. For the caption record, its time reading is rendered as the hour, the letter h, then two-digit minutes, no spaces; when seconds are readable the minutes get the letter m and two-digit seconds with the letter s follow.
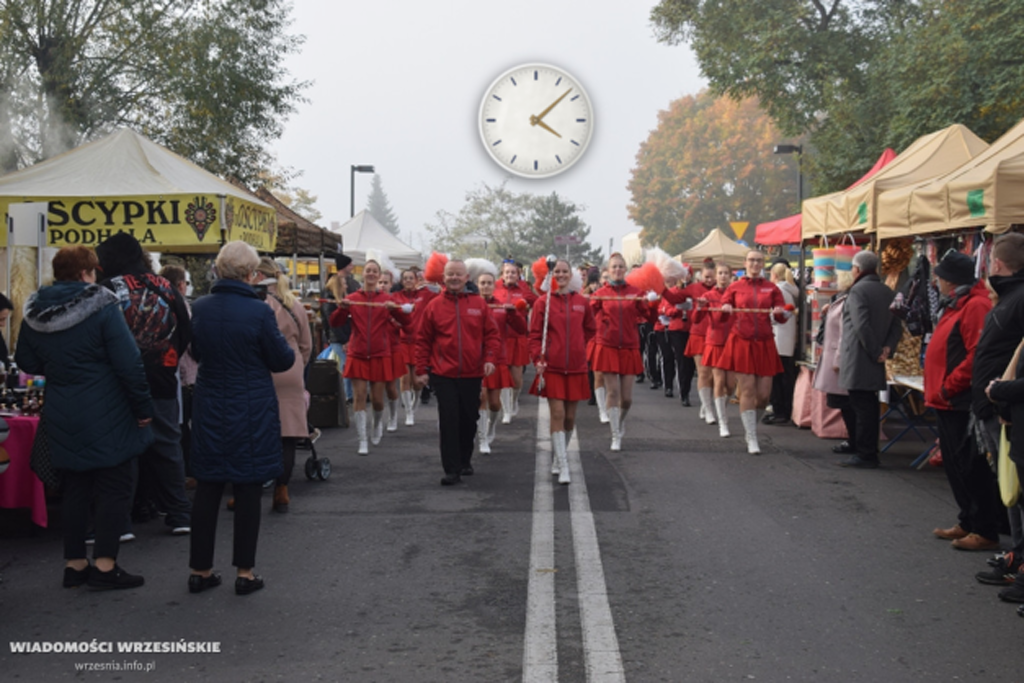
4h08
